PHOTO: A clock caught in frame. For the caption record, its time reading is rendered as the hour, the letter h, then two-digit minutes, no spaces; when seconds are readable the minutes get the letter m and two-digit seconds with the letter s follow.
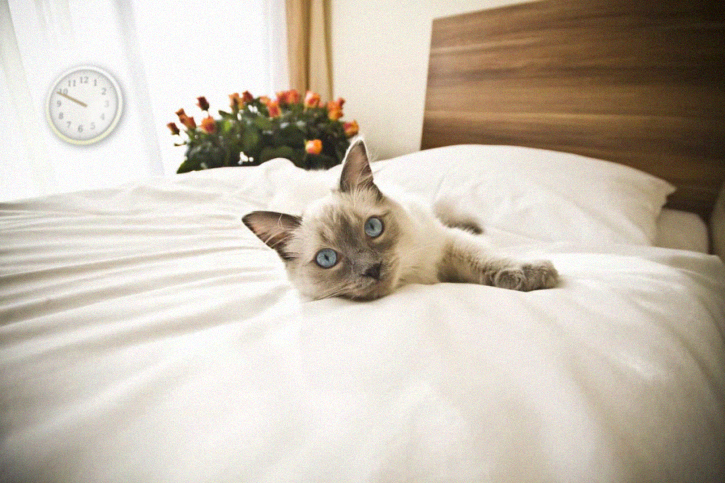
9h49
